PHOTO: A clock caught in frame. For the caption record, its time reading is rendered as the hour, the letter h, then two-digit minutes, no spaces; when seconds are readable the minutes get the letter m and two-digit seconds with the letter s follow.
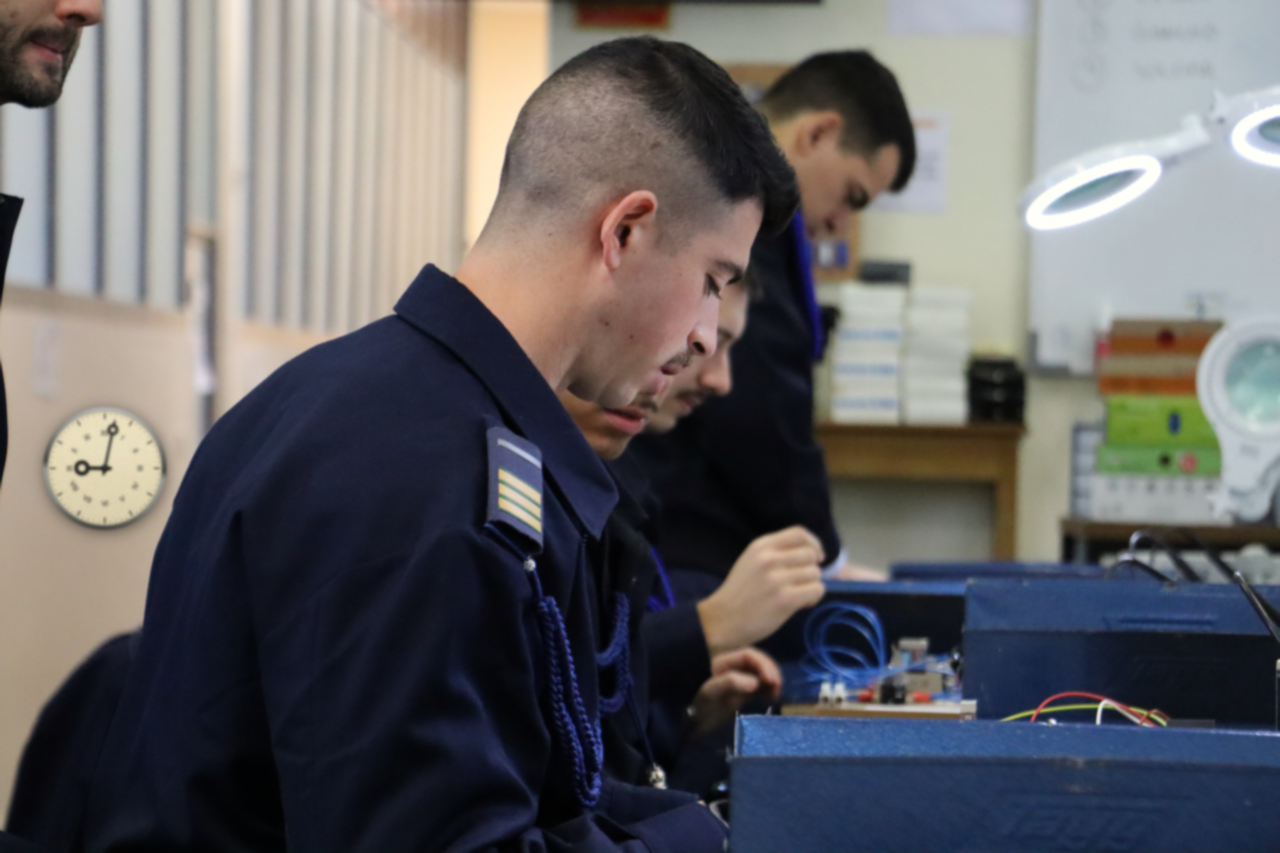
9h02
